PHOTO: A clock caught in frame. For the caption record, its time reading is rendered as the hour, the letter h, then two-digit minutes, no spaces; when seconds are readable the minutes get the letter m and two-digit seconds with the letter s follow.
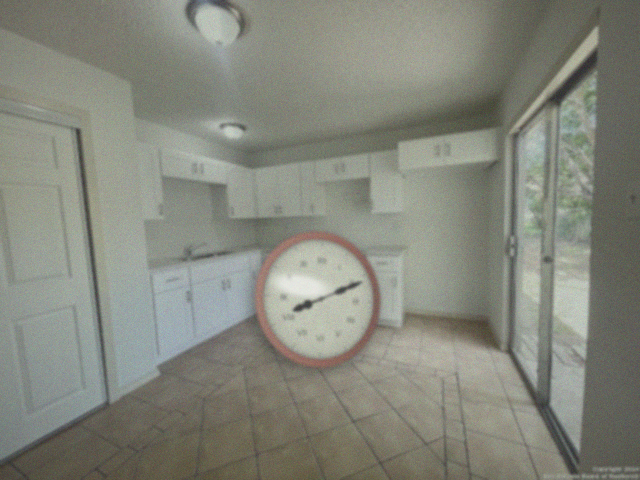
8h11
